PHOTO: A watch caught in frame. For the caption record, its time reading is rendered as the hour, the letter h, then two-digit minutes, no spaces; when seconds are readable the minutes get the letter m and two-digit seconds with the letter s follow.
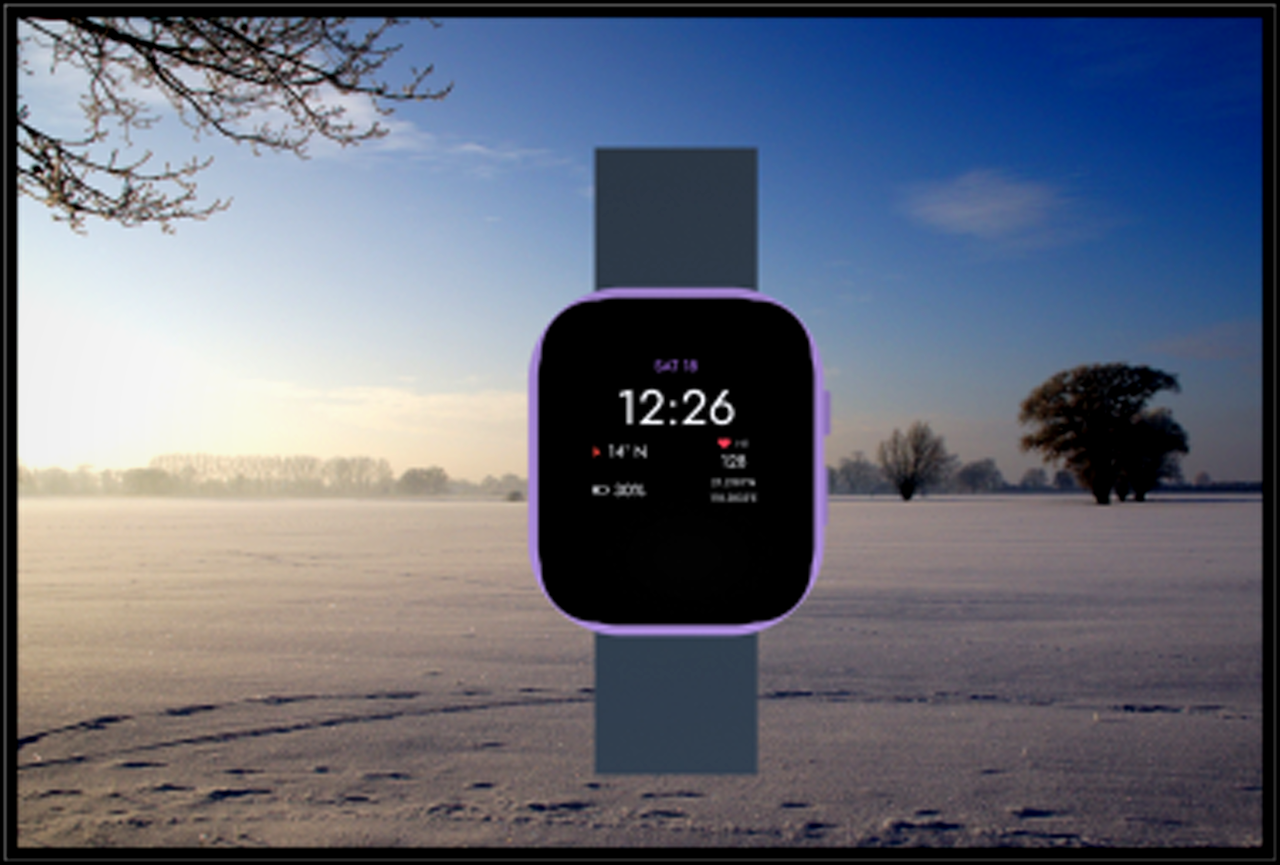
12h26
